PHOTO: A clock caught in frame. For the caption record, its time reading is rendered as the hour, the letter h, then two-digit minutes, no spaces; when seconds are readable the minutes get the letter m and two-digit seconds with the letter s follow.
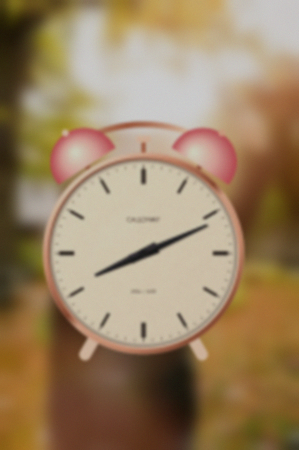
8h11
